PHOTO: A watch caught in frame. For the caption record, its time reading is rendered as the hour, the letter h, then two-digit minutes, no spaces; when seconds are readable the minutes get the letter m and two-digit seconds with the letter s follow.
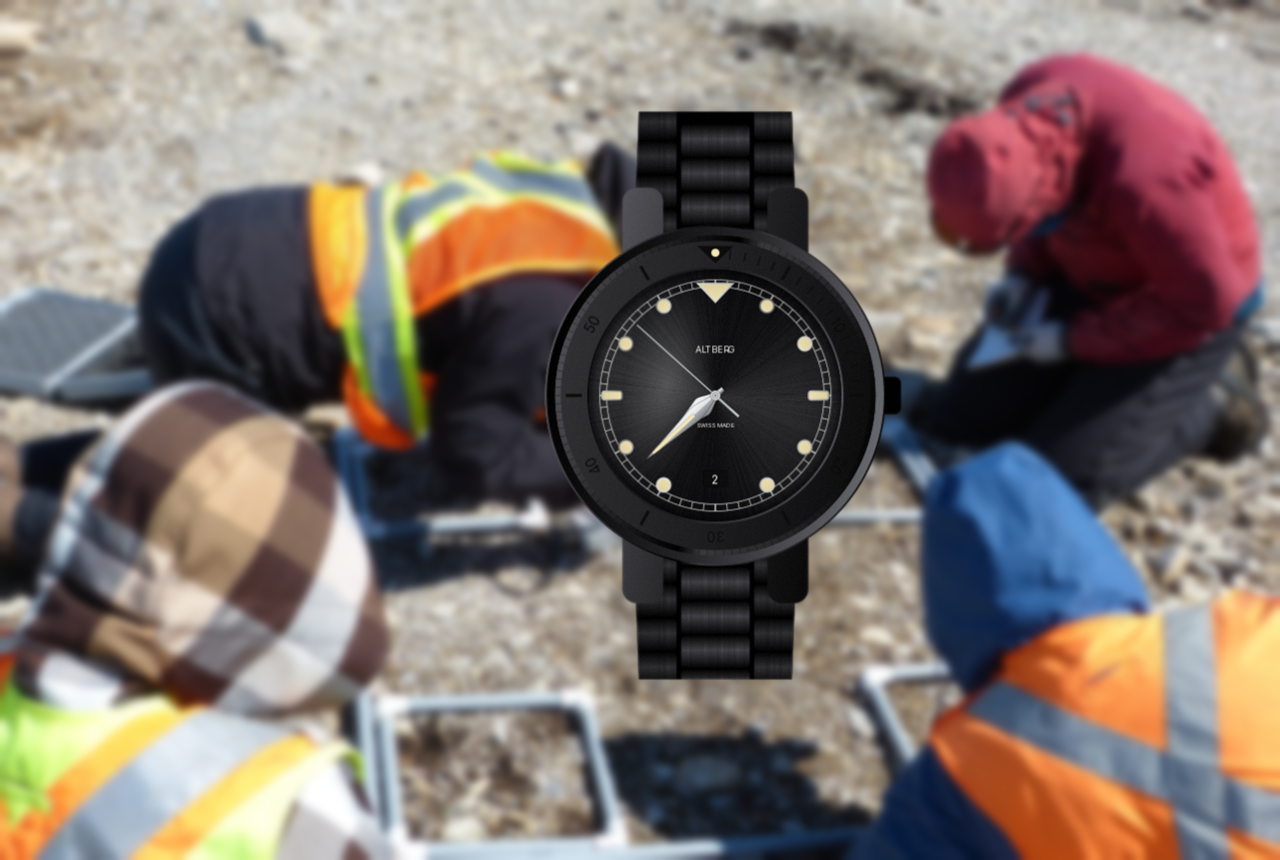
7h37m52s
